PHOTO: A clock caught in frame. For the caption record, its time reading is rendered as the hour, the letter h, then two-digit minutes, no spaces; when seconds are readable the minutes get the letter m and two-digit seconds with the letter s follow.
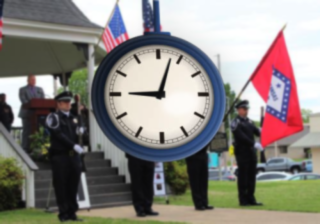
9h03
